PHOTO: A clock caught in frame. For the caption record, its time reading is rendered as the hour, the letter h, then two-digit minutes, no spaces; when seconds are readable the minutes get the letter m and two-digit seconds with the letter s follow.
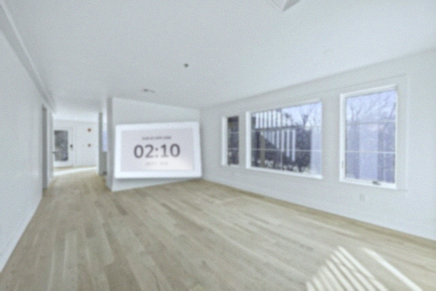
2h10
